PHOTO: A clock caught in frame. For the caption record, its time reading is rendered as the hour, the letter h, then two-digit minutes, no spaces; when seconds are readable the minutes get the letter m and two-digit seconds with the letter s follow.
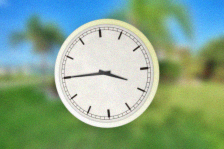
3h45
